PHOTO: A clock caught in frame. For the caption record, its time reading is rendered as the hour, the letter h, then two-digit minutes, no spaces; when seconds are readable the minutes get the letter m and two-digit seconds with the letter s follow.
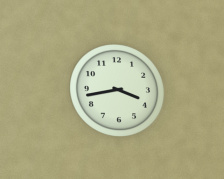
3h43
